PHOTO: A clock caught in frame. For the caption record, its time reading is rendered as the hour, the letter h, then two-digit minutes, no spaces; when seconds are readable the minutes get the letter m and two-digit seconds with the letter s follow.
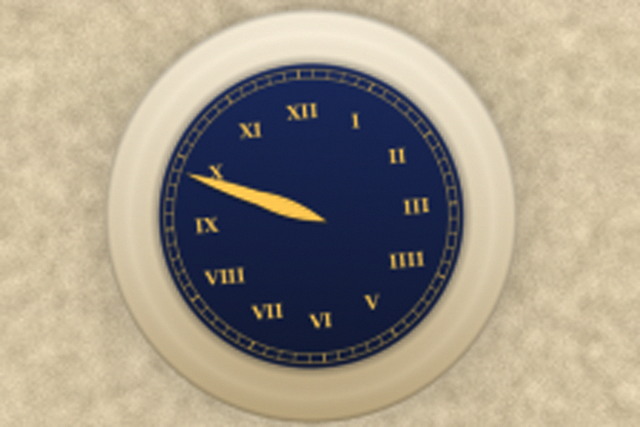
9h49
